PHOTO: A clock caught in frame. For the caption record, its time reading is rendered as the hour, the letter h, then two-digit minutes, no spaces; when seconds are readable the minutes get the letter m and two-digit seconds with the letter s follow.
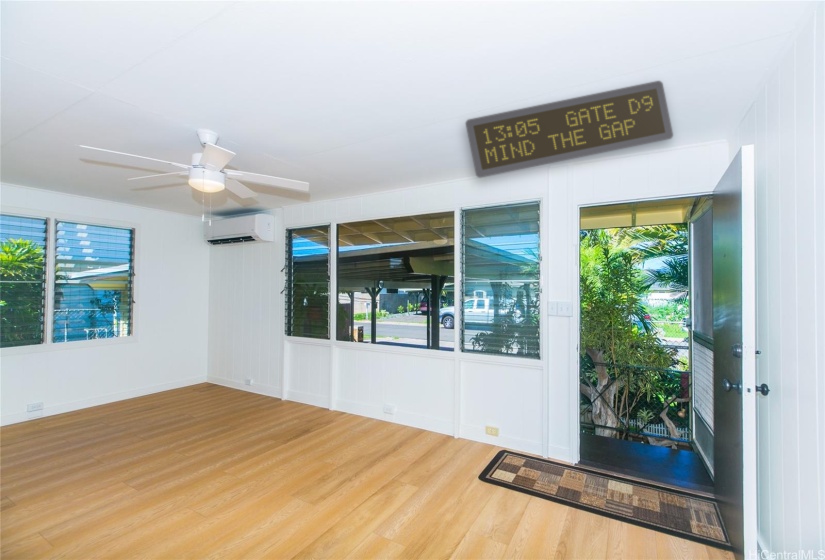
13h05
